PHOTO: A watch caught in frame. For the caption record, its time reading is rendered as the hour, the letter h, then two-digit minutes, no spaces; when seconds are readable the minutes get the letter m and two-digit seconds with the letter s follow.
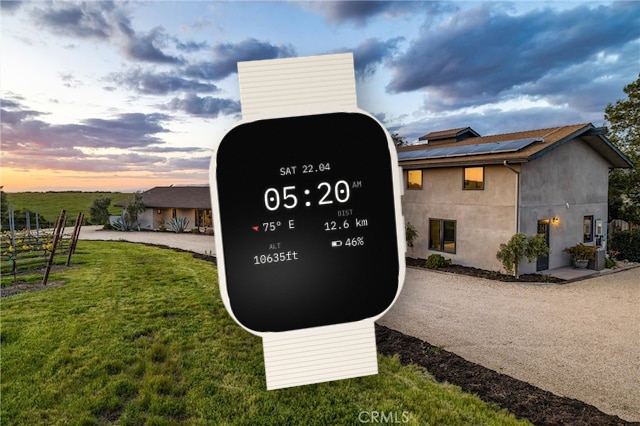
5h20
